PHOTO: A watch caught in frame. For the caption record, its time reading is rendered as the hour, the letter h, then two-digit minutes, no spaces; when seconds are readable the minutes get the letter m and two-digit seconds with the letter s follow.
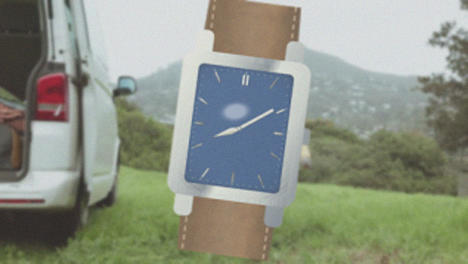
8h09
